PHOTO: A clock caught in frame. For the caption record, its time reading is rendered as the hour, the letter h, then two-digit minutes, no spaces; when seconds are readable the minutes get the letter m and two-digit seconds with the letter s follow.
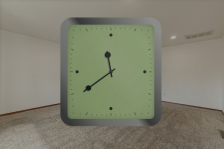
11h39
